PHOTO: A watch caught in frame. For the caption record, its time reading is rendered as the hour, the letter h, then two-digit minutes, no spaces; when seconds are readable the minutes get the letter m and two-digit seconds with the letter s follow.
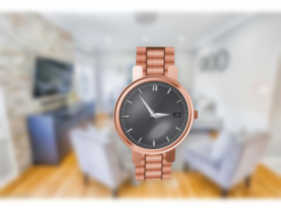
2h54
